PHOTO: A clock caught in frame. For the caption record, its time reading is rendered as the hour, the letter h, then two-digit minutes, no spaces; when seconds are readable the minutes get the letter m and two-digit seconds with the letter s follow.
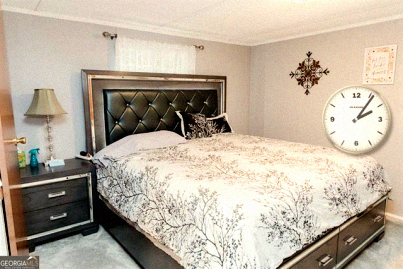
2h06
